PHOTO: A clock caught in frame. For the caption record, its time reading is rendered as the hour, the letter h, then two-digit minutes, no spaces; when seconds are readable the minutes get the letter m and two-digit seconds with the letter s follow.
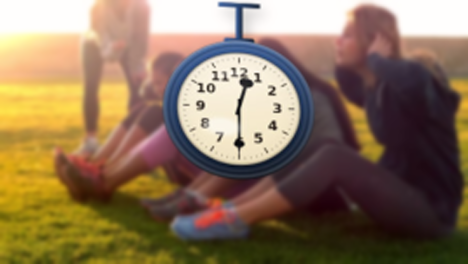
12h30
